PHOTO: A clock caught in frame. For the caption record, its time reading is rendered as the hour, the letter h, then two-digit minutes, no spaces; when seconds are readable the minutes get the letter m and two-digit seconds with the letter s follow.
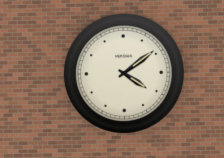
4h09
